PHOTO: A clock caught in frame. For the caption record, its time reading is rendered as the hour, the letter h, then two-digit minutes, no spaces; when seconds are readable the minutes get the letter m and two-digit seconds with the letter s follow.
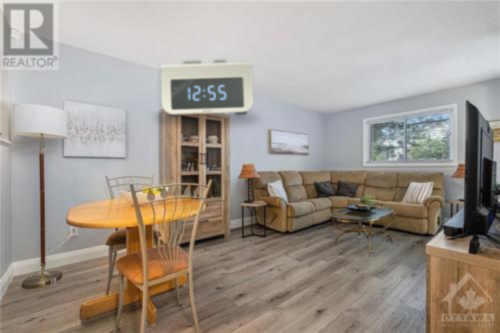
12h55
